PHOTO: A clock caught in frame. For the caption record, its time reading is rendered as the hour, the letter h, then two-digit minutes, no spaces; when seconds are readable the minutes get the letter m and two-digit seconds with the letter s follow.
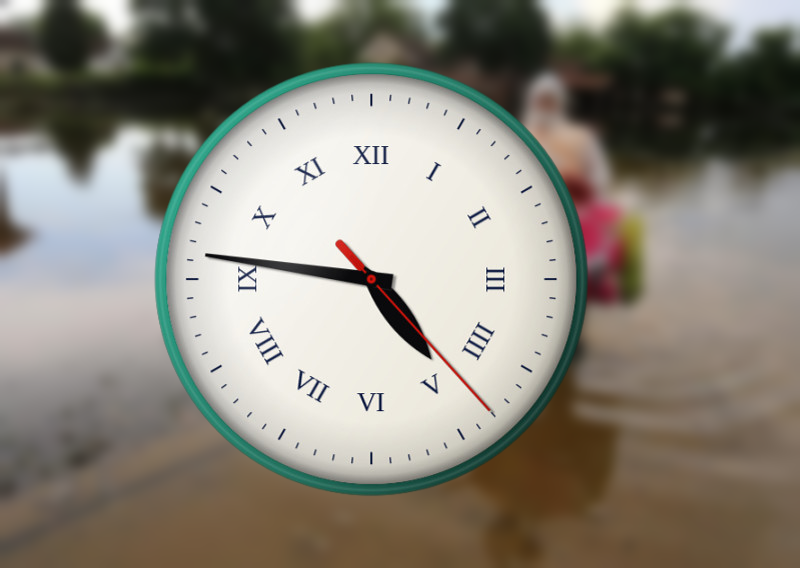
4h46m23s
